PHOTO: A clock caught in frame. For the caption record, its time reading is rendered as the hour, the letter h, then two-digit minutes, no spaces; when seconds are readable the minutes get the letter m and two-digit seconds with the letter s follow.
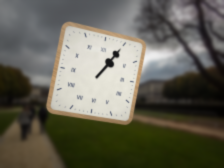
1h05
